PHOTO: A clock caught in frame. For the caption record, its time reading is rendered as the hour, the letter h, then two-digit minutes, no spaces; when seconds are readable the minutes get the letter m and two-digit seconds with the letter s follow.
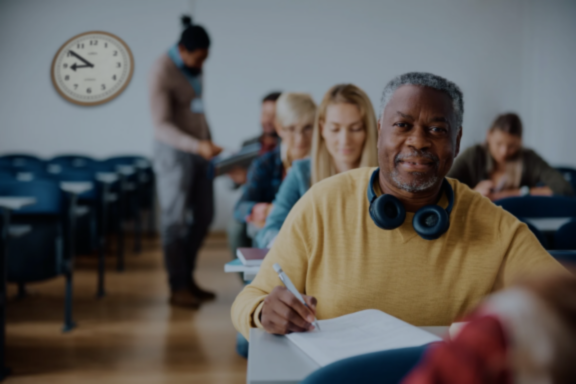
8h51
